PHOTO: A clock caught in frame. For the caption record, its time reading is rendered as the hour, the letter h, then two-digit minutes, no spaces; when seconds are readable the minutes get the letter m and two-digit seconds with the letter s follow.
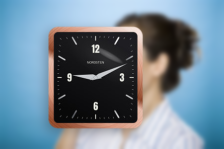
9h11
